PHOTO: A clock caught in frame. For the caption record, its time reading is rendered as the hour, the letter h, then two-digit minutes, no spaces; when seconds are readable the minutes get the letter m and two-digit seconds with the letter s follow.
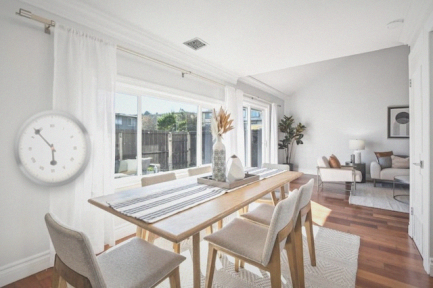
5h53
